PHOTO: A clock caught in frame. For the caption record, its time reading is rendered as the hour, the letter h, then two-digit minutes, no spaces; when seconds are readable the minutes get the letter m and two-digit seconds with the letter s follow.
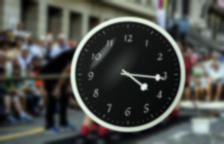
4h16
